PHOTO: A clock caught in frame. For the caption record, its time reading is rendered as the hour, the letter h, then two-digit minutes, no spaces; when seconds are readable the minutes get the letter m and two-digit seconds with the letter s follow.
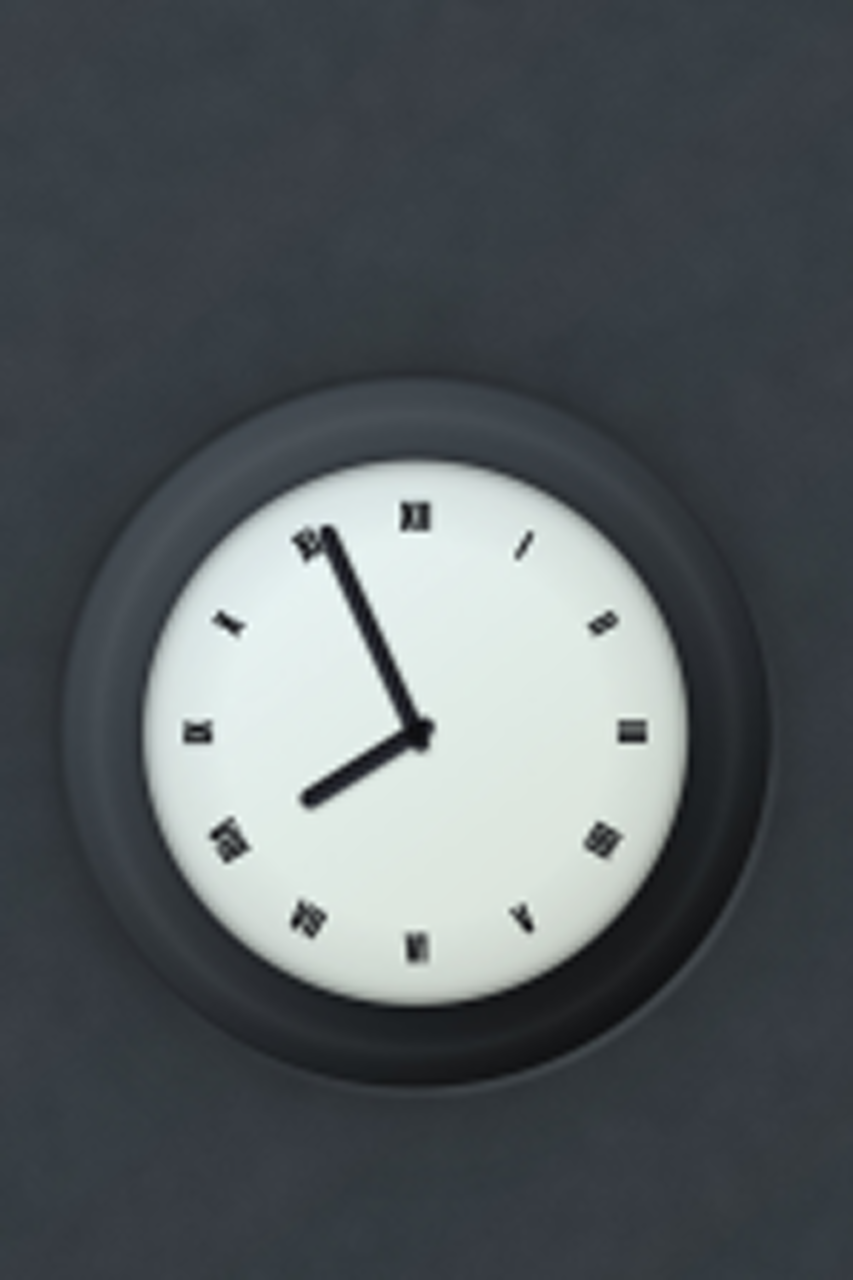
7h56
